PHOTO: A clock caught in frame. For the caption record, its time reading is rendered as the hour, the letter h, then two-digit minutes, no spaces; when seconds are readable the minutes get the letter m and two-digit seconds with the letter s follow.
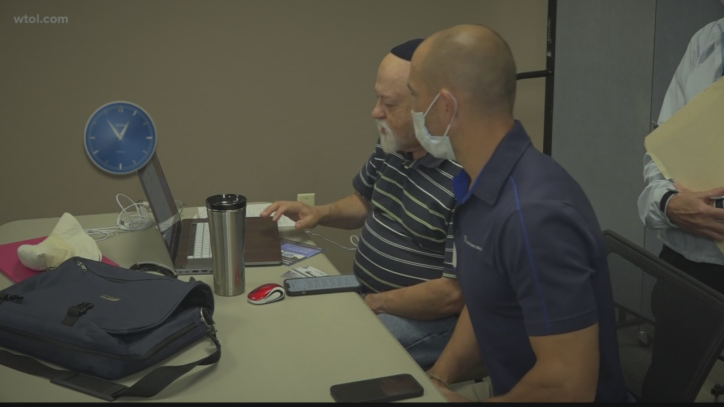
12h54
